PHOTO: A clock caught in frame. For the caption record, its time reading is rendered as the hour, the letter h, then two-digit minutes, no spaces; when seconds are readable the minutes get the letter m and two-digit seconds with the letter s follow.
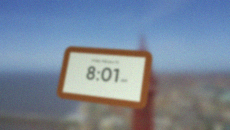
8h01
